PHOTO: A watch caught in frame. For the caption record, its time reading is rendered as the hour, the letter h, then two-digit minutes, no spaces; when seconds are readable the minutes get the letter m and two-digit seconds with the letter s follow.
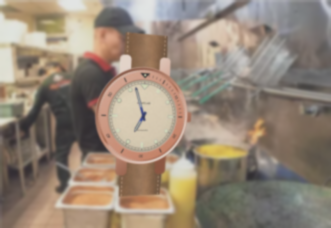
6h57
